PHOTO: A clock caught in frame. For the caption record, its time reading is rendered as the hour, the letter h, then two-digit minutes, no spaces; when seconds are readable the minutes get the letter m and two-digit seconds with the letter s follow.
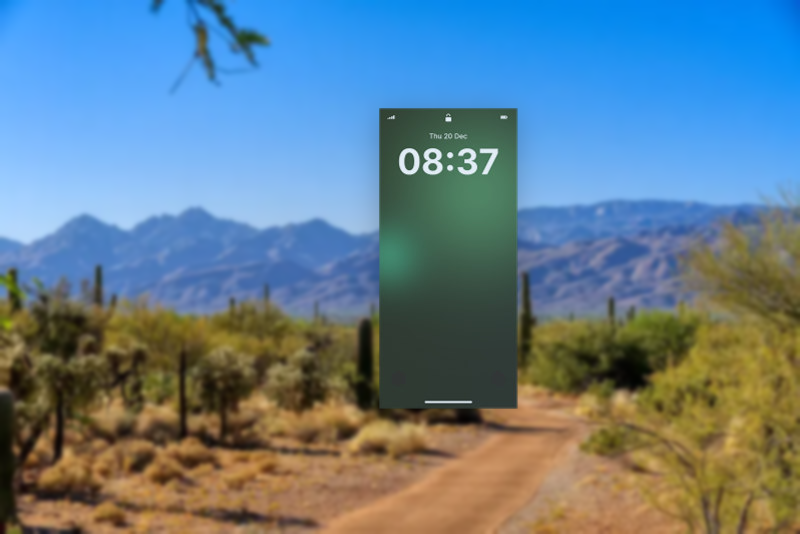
8h37
